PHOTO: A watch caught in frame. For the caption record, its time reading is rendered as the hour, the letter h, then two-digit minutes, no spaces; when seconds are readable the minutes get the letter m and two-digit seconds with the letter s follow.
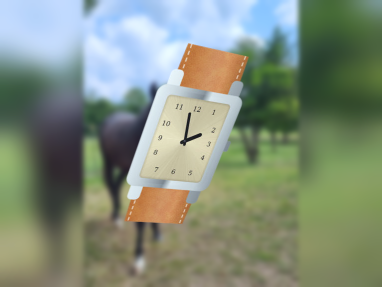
1h58
